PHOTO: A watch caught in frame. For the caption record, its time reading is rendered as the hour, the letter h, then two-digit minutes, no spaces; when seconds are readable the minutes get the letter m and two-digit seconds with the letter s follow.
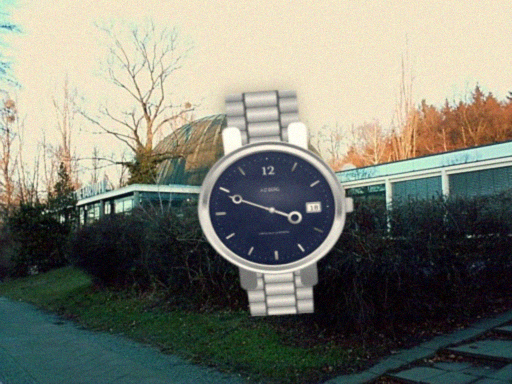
3h49
